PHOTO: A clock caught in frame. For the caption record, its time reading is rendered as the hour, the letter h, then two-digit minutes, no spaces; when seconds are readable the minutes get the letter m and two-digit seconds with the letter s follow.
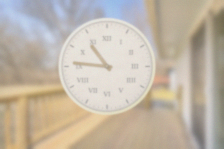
10h46
